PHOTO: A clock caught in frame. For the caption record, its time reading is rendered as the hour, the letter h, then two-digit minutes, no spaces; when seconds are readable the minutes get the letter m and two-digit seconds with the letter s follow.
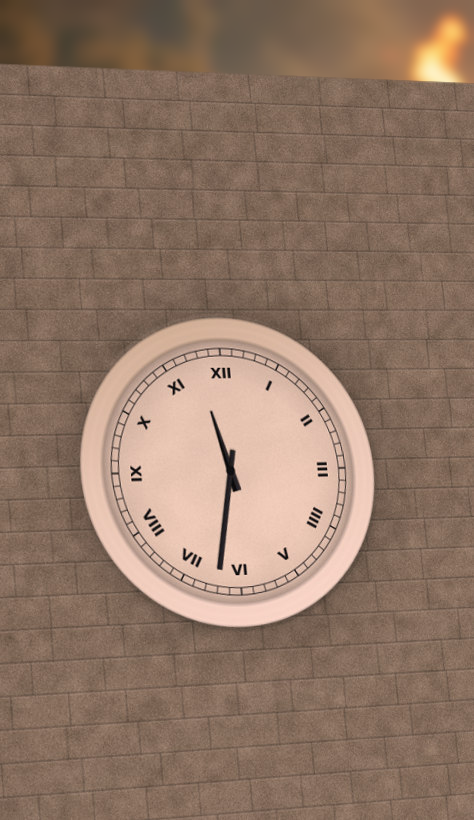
11h32
